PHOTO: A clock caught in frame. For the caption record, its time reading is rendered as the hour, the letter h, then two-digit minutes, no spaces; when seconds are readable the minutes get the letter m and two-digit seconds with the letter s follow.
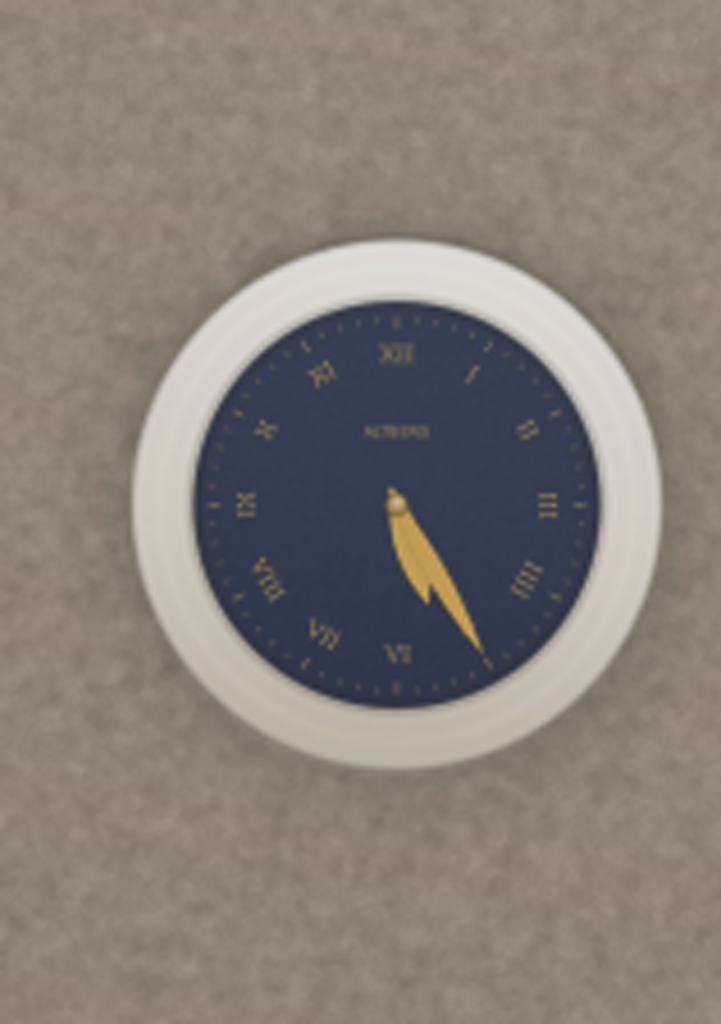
5h25
